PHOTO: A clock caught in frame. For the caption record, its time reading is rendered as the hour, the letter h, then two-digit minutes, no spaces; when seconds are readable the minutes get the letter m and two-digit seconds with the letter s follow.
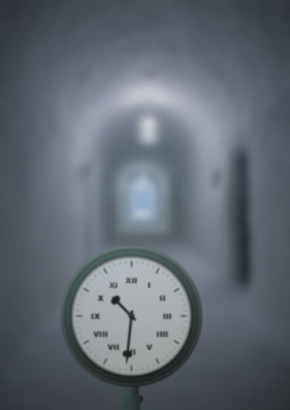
10h31
